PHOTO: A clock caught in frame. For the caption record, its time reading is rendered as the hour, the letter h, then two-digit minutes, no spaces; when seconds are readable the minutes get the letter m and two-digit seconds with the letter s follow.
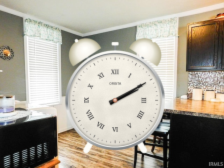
2h10
